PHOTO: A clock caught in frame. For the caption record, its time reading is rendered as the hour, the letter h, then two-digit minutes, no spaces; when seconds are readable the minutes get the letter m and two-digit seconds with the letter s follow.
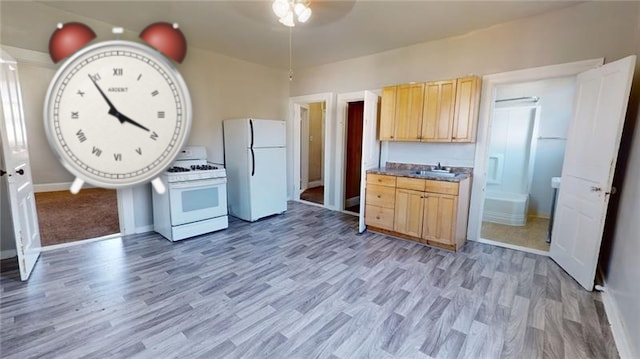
3h54
